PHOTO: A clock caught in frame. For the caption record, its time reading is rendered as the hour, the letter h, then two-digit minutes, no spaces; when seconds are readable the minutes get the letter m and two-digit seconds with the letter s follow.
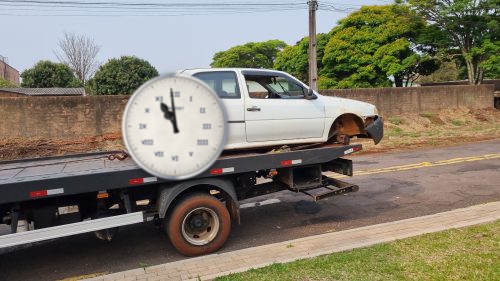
10h59
